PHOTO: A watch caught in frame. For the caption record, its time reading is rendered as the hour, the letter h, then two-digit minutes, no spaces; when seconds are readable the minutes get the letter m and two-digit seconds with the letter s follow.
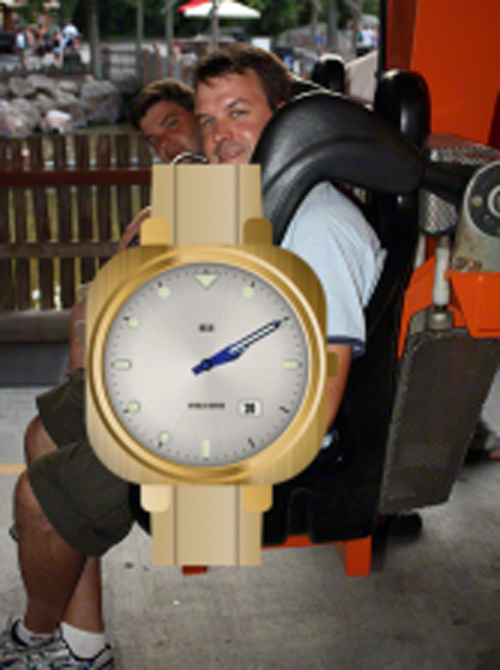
2h10
